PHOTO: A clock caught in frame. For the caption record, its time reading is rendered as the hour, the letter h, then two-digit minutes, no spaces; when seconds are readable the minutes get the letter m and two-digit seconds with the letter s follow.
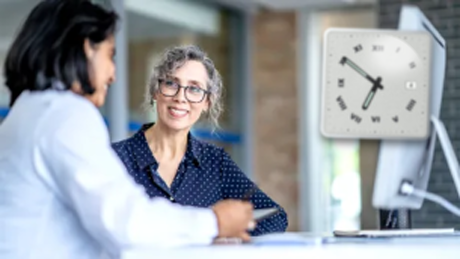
6h51
